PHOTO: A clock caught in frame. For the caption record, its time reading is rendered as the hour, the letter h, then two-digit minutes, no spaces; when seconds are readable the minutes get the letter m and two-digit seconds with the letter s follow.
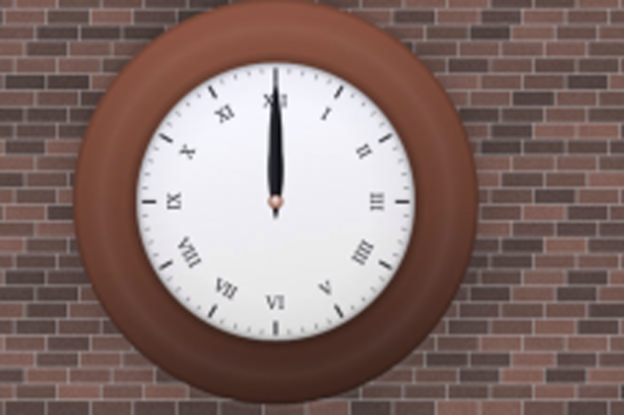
12h00
